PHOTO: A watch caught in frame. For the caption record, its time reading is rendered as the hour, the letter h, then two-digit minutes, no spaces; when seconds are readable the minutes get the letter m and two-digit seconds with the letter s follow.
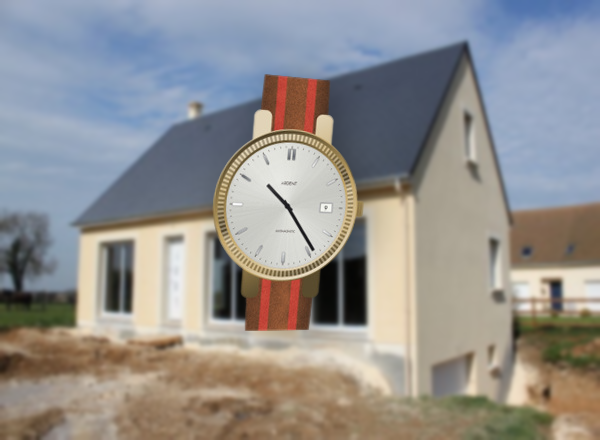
10h24
